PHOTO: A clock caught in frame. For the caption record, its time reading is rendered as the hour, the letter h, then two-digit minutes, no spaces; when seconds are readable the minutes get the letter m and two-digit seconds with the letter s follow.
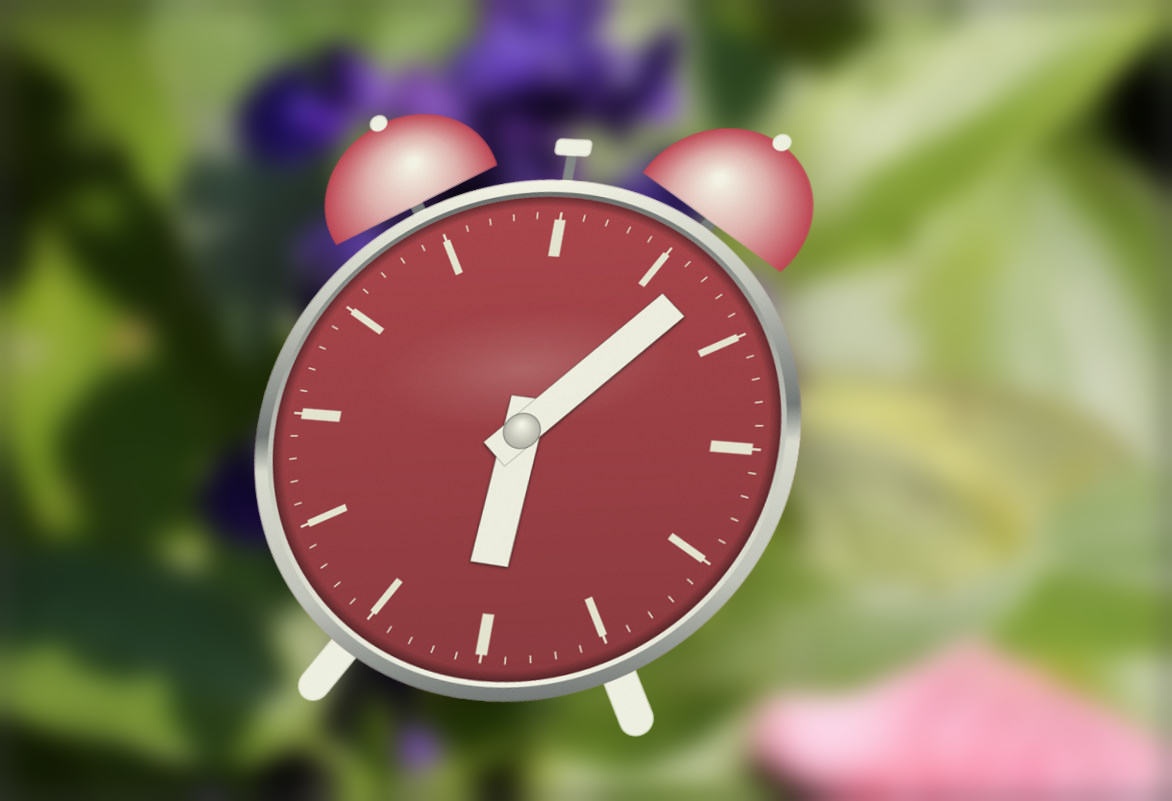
6h07
